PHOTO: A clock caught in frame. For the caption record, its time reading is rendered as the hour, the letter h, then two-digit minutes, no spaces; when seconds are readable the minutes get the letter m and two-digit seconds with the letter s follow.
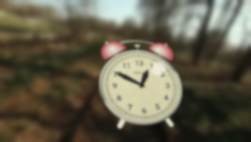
12h50
